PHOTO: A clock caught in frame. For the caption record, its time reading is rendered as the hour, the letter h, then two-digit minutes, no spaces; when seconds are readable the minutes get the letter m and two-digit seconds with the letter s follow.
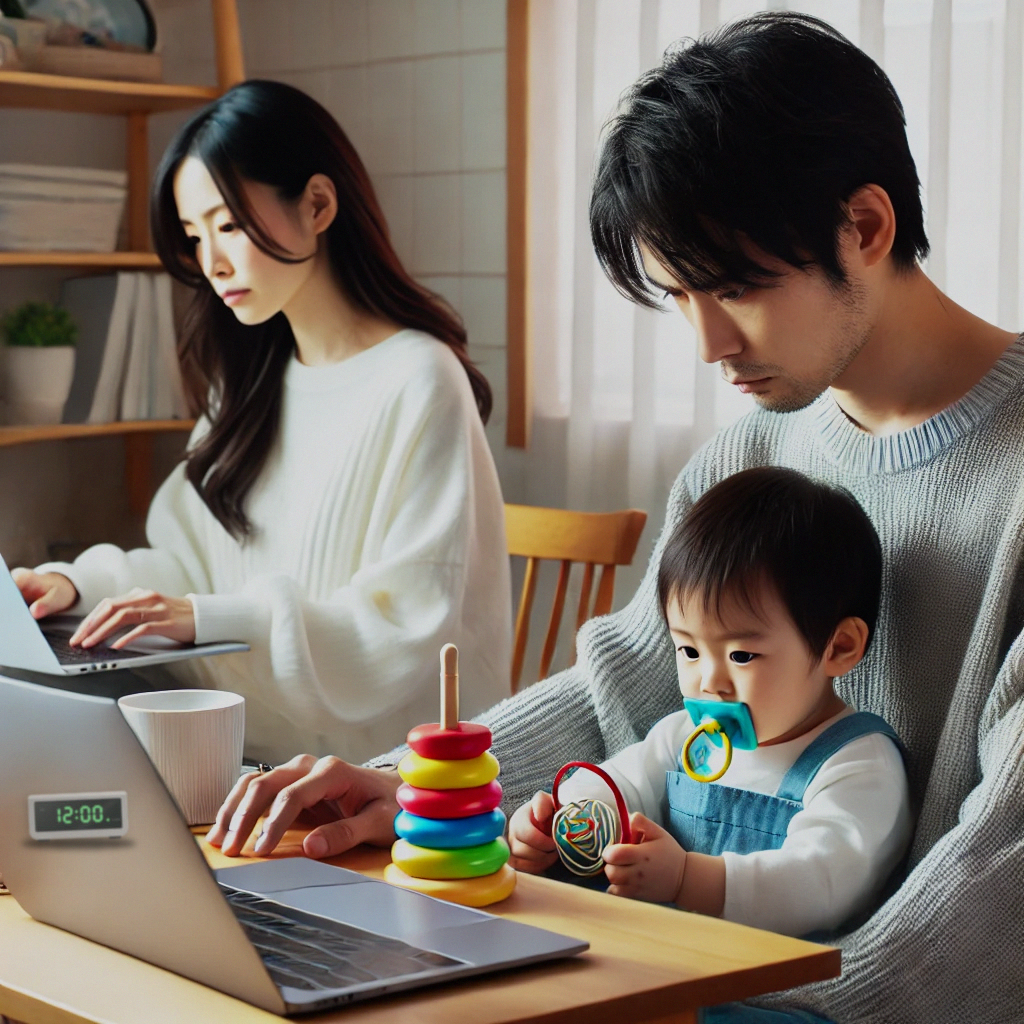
12h00
